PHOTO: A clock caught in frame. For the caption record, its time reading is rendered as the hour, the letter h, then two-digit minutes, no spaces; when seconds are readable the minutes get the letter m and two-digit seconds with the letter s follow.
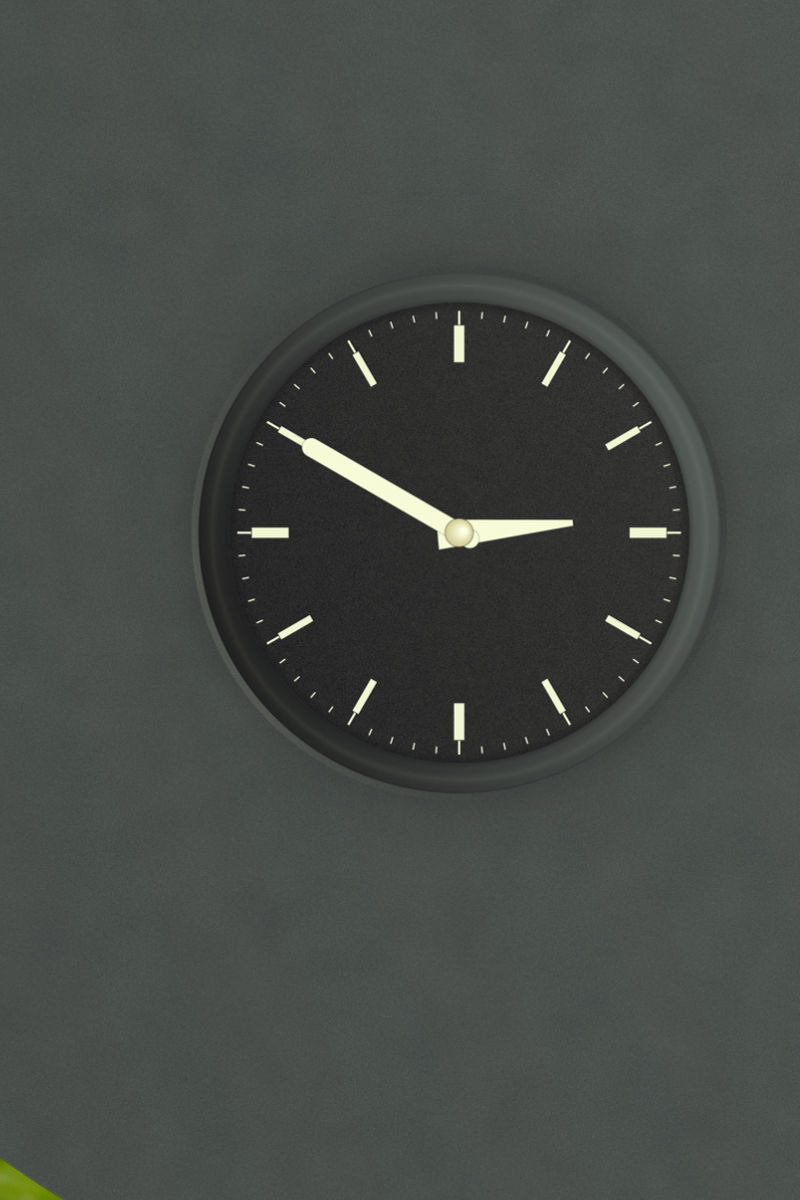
2h50
